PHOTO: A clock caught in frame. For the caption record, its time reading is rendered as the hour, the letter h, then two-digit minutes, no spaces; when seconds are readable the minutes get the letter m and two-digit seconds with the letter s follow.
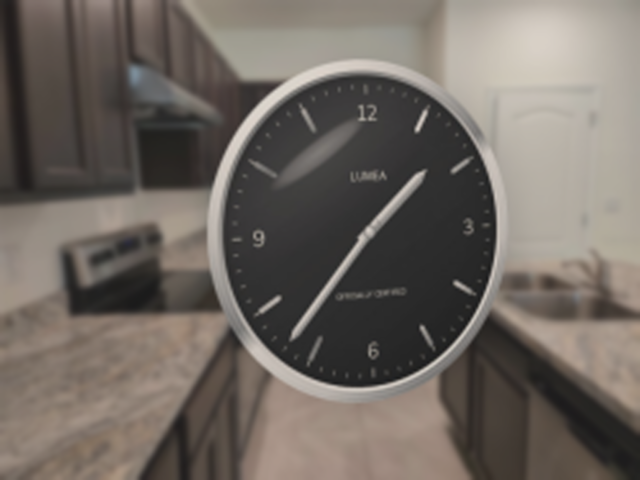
1h37
